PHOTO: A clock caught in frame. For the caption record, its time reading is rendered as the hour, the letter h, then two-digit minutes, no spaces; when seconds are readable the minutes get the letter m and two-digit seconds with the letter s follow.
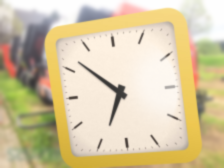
6h52
